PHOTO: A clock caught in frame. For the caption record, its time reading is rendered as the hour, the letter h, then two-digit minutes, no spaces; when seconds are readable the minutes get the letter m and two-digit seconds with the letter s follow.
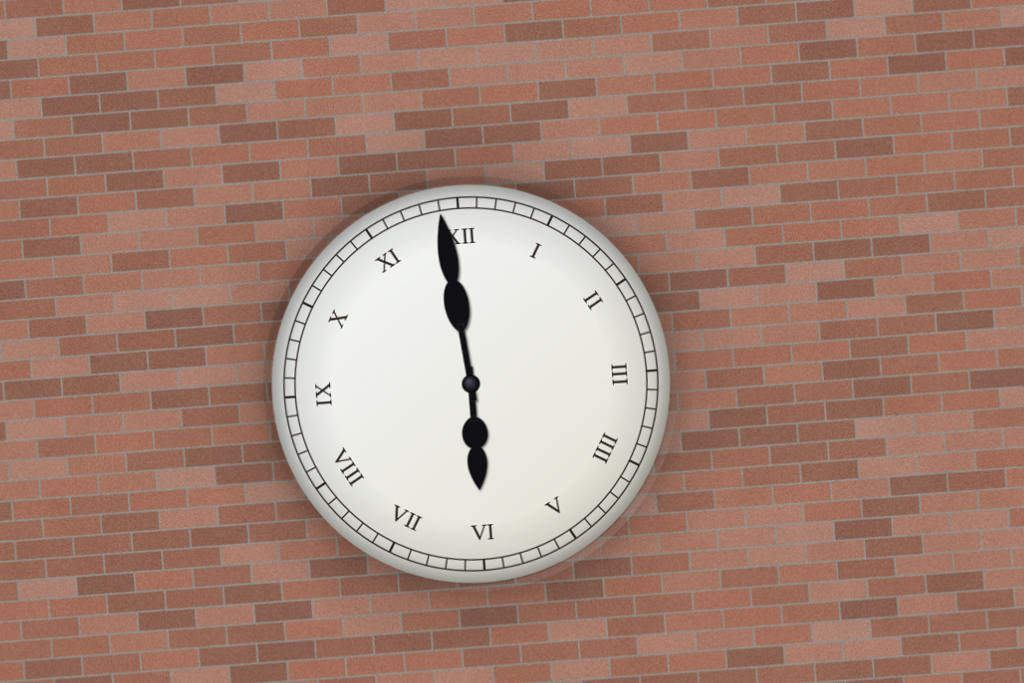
5h59
